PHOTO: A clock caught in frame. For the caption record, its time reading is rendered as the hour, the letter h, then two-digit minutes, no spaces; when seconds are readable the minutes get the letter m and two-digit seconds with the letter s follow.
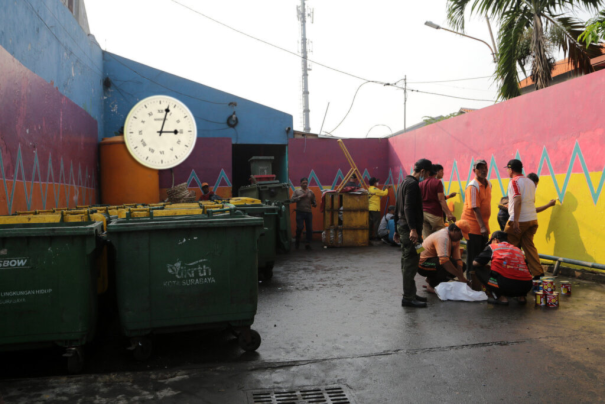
3h03
